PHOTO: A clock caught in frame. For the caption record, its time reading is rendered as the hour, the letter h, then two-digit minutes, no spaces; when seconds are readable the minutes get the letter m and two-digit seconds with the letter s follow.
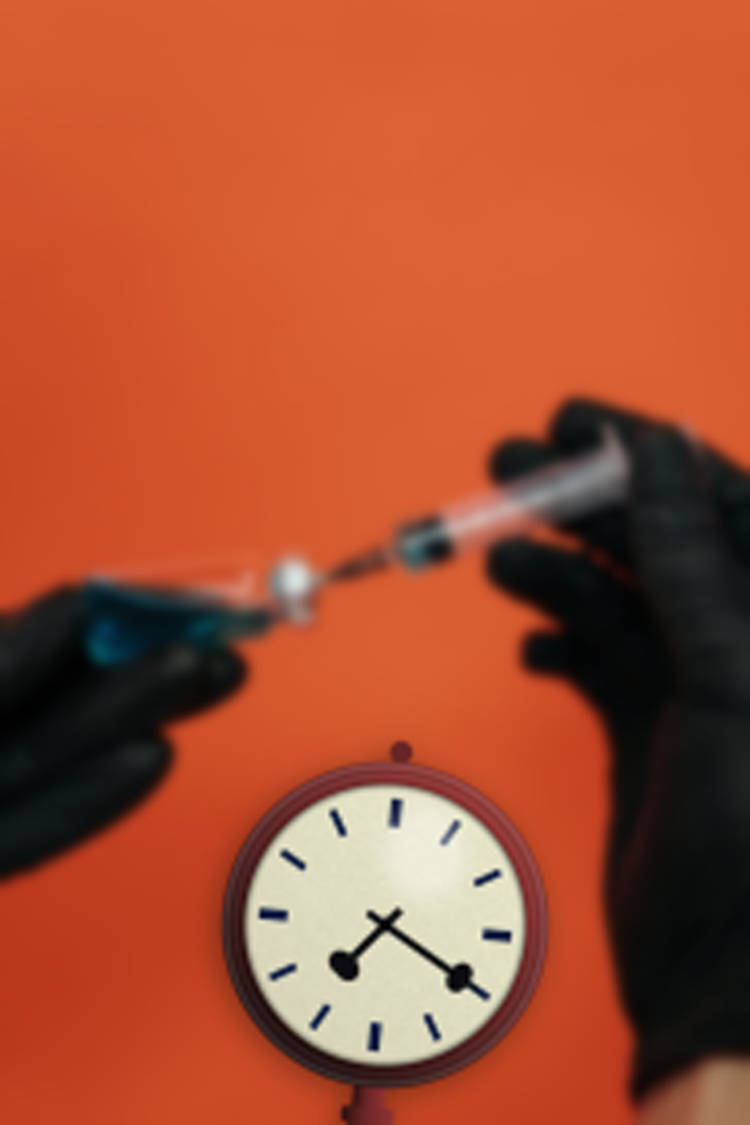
7h20
